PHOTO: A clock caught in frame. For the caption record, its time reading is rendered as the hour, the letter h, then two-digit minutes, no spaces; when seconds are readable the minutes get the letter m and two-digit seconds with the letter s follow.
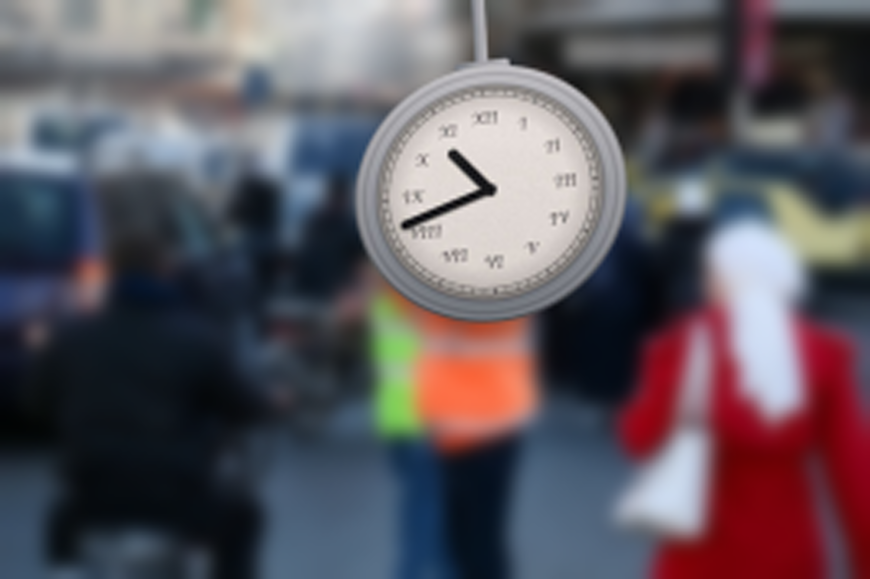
10h42
